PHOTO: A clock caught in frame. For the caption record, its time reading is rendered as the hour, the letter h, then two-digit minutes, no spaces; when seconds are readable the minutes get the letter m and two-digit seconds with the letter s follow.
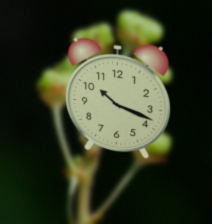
10h18
